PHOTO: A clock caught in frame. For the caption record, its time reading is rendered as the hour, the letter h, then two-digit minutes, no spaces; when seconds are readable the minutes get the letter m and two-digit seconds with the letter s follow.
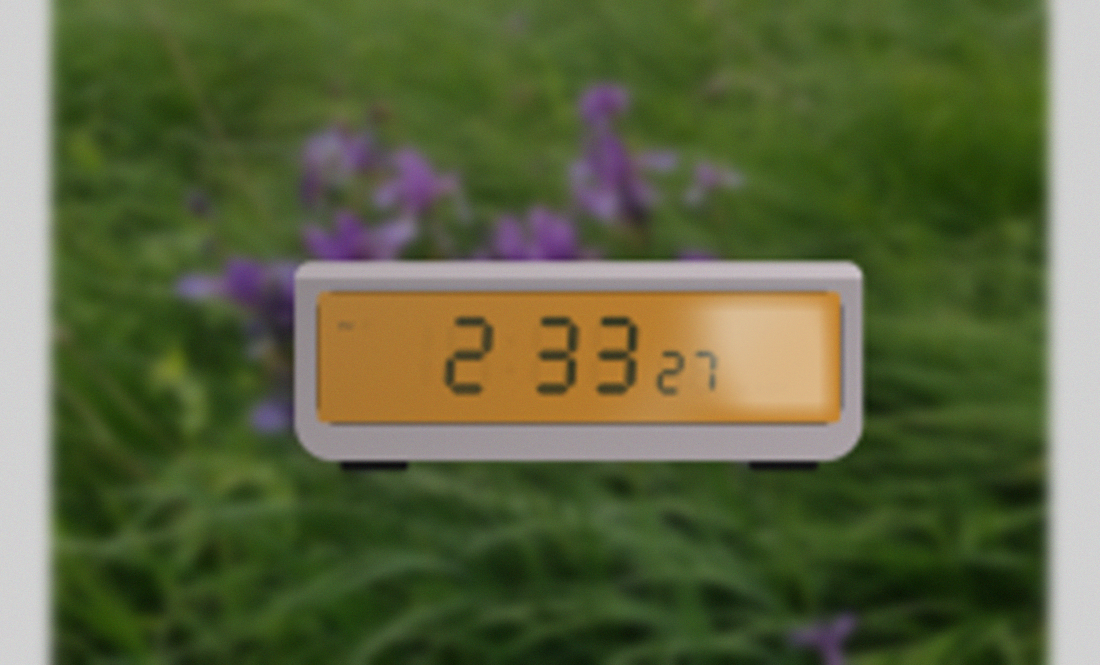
2h33m27s
